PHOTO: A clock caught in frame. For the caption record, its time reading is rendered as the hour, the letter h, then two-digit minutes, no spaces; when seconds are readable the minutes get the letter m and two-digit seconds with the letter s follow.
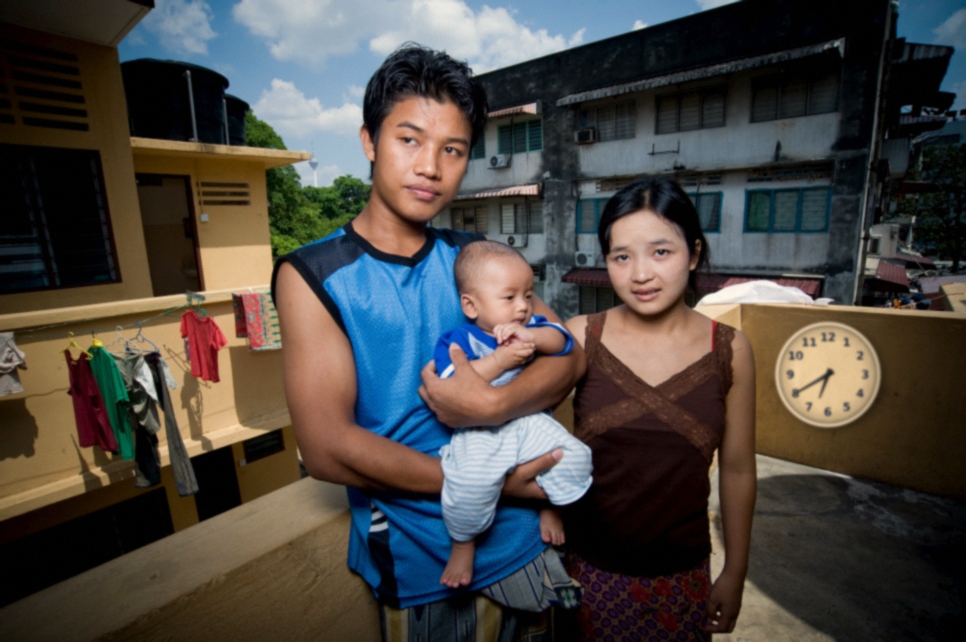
6h40
